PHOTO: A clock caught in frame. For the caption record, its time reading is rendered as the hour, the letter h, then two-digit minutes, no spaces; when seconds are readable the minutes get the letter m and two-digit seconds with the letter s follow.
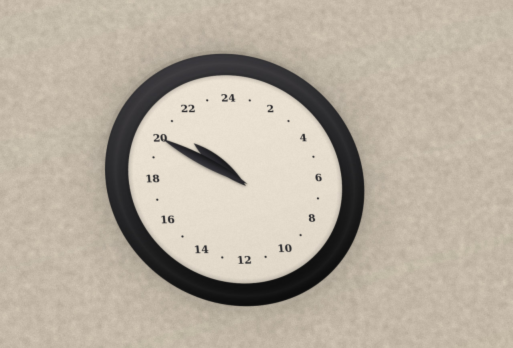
20h50
